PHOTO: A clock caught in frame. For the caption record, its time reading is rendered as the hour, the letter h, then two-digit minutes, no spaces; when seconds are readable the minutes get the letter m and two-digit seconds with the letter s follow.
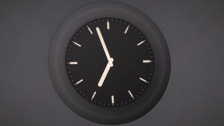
6h57
